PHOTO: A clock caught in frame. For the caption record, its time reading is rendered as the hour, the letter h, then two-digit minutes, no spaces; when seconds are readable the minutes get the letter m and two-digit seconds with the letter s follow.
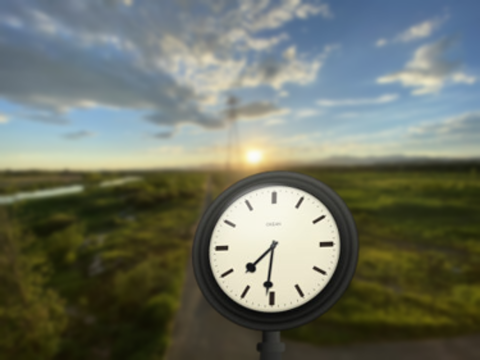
7h31
